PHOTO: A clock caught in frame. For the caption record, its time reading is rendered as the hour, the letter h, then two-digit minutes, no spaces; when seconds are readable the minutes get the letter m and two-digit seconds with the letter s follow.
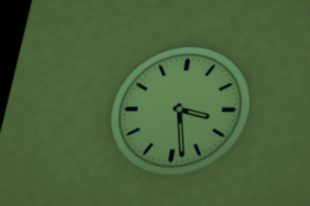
3h28
